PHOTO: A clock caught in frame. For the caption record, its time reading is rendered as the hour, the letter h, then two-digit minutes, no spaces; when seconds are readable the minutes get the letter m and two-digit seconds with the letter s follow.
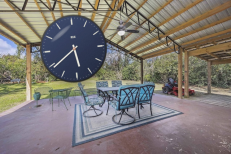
5h39
